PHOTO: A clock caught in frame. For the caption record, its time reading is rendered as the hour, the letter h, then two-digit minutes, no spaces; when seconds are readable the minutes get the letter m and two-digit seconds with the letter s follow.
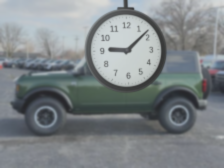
9h08
